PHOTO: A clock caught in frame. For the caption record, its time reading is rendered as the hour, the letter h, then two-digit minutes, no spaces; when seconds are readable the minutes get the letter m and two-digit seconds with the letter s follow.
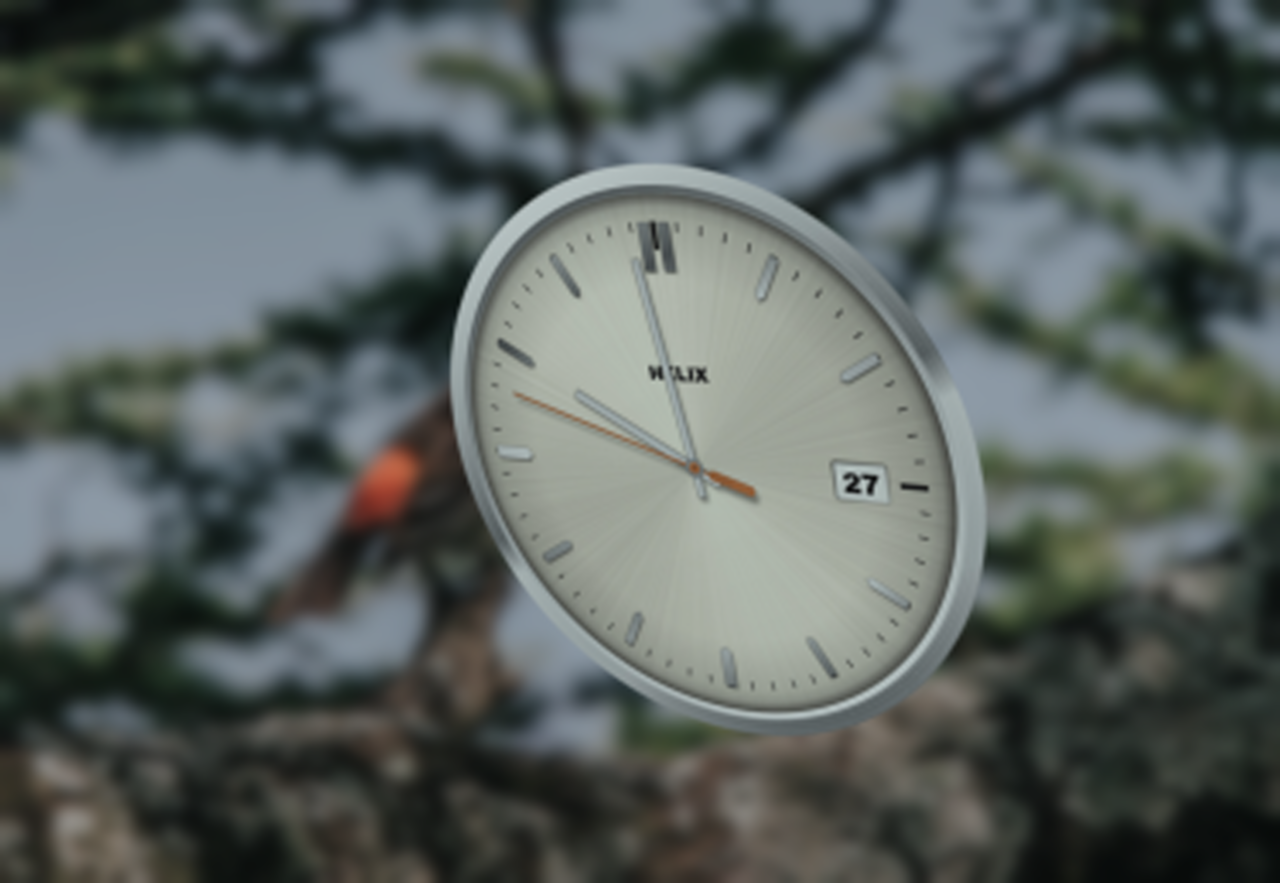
9h58m48s
